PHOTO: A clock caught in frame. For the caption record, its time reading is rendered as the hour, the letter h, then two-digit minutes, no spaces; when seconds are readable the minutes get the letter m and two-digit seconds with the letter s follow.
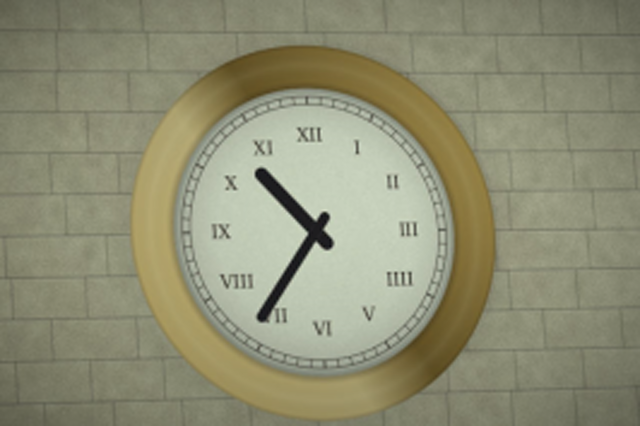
10h36
